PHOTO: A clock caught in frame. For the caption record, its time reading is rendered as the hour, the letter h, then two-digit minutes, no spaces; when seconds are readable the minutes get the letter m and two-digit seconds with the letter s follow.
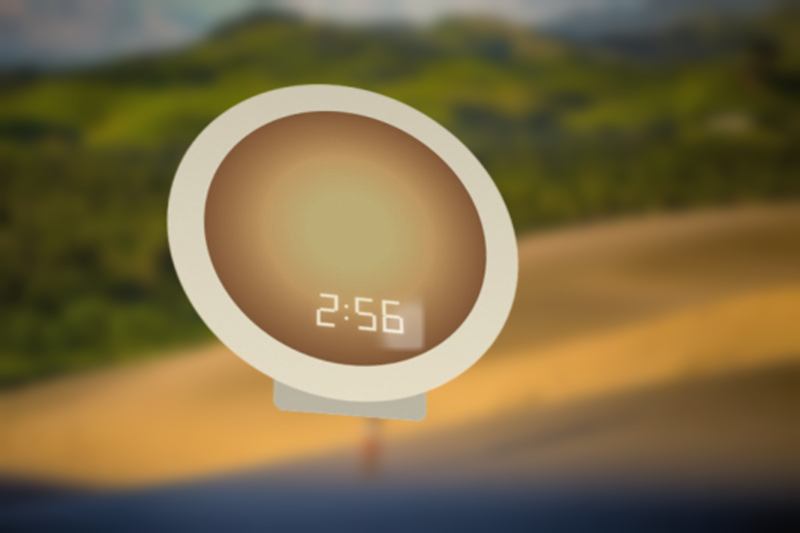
2h56
